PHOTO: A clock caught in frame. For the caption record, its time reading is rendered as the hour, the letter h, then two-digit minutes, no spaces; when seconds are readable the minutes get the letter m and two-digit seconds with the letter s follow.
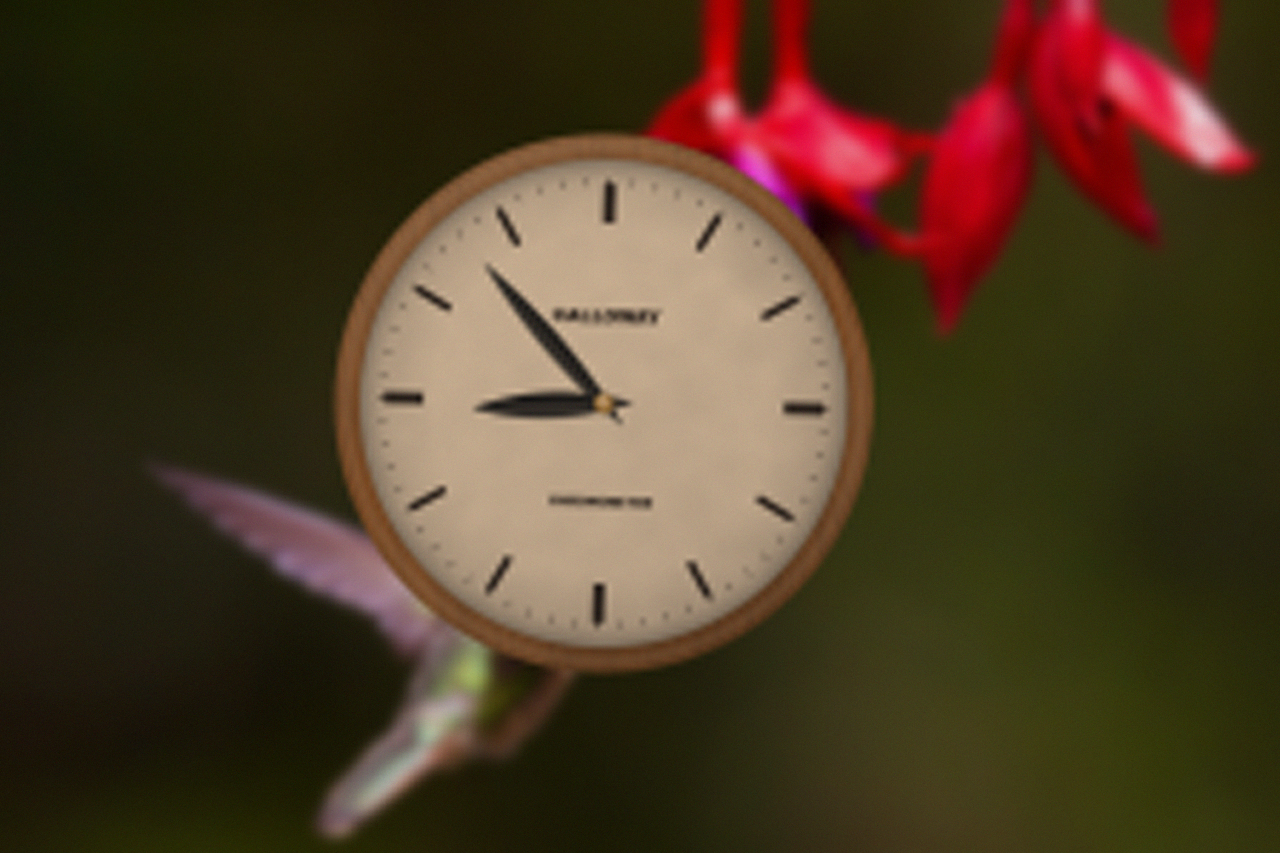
8h53
